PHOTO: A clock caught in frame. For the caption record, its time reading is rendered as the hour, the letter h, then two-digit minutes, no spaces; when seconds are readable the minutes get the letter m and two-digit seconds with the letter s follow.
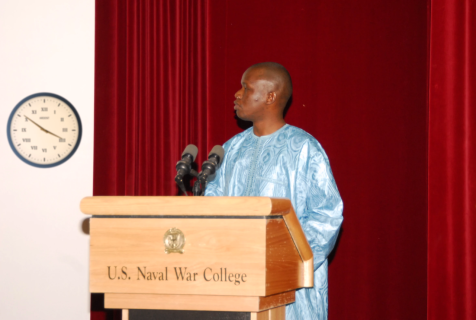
3h51
